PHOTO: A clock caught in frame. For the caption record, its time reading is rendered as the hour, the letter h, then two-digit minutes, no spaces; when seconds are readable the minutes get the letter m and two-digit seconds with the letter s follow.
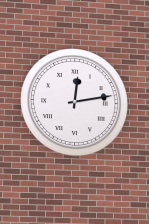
12h13
